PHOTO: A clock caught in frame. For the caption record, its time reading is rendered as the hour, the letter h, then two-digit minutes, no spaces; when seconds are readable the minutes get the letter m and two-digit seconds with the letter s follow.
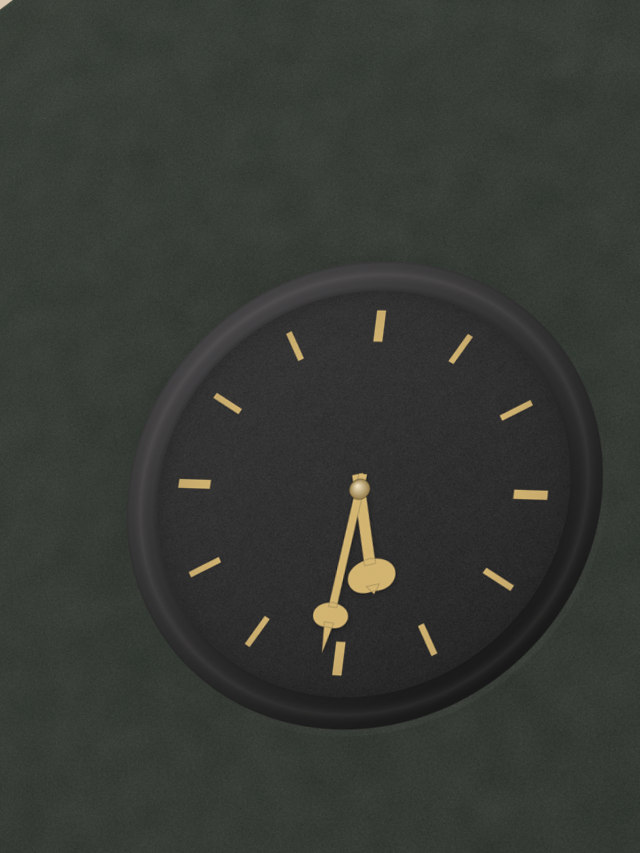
5h31
